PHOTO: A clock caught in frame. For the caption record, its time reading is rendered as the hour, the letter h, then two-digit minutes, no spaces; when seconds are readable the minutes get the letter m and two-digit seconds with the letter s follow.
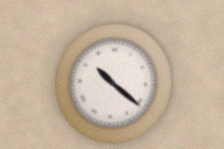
10h21
